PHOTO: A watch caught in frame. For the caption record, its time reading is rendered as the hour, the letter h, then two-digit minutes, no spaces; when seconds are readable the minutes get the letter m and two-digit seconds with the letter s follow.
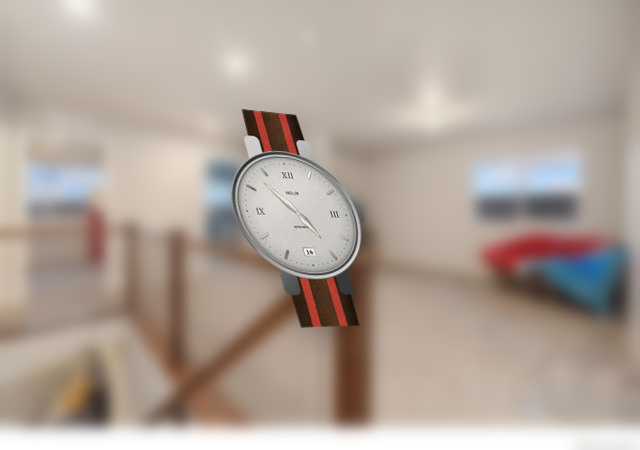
4h53
